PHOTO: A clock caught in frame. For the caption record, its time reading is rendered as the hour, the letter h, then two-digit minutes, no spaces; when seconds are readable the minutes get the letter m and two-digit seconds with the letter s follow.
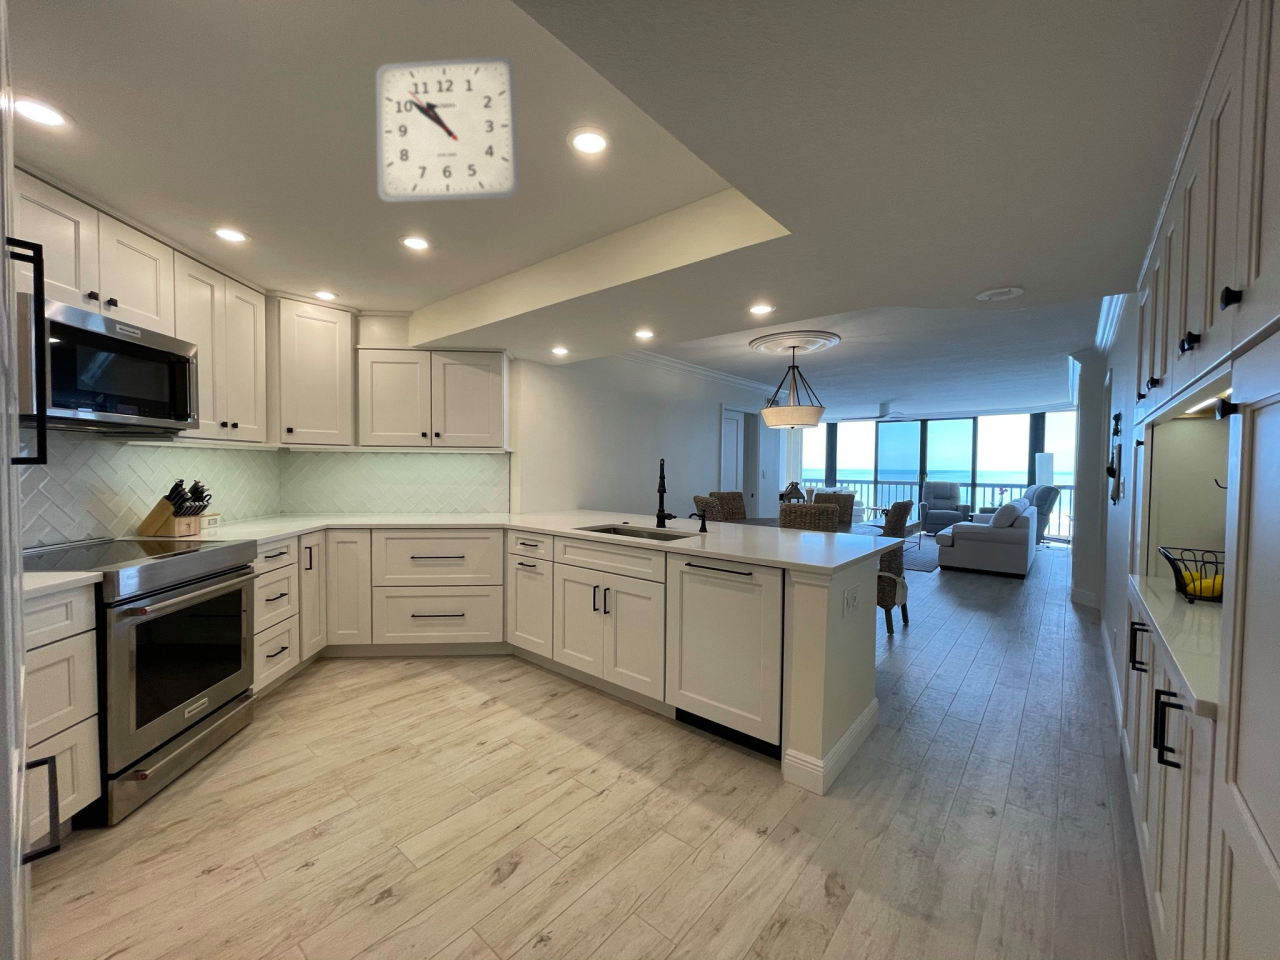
10h51m53s
